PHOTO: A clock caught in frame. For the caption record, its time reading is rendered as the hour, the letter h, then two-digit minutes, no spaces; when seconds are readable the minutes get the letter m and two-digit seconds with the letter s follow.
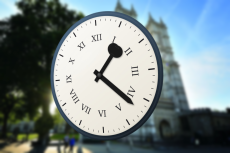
1h22
